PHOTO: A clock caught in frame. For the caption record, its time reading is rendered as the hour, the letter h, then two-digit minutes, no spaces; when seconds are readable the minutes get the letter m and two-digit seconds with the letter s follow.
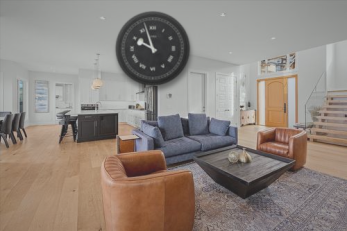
9h57
